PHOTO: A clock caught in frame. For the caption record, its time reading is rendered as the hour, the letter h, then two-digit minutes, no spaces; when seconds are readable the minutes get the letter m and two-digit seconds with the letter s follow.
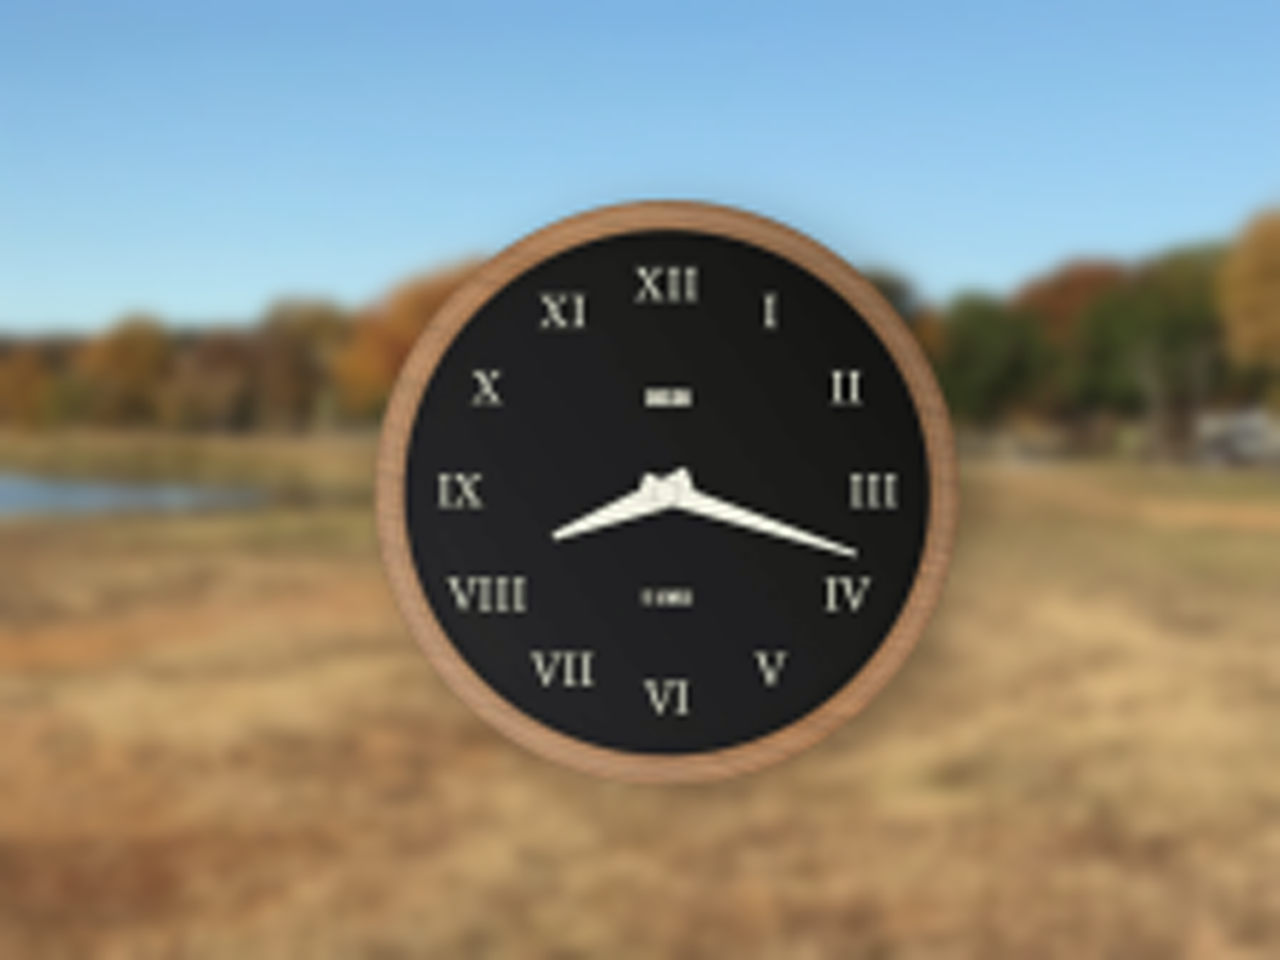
8h18
